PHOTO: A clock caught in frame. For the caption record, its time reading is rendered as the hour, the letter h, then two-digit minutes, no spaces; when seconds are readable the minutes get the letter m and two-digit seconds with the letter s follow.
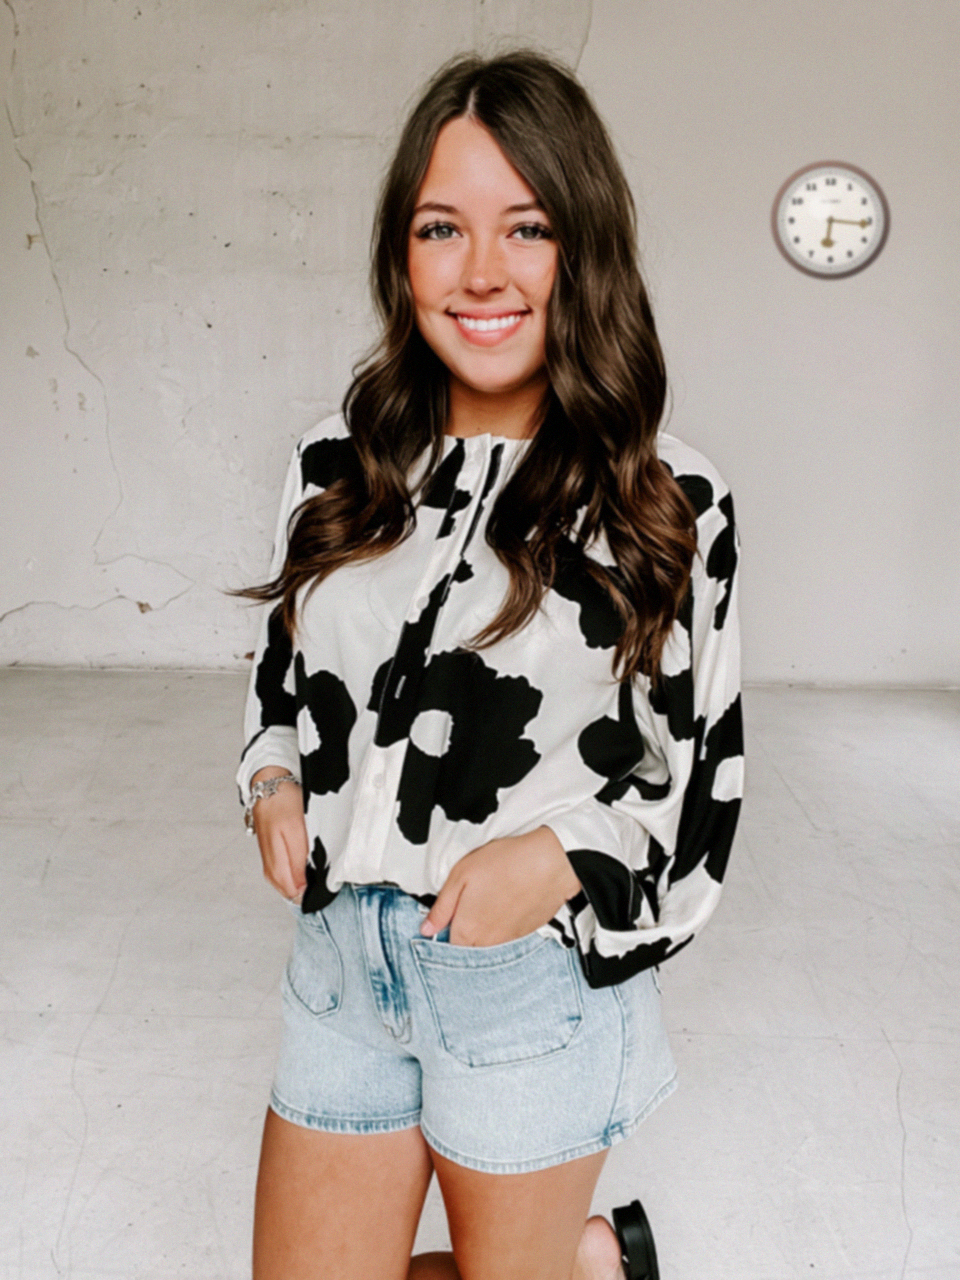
6h16
